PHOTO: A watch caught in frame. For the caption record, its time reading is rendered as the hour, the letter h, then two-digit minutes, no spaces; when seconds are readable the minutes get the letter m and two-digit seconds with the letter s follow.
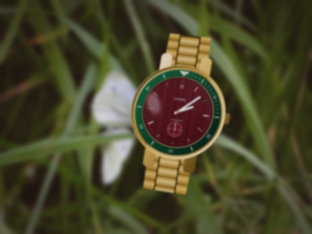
2h08
